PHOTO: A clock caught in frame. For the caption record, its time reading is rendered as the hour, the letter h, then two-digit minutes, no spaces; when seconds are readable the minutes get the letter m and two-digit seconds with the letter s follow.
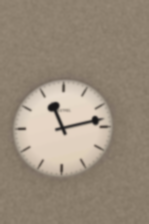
11h13
